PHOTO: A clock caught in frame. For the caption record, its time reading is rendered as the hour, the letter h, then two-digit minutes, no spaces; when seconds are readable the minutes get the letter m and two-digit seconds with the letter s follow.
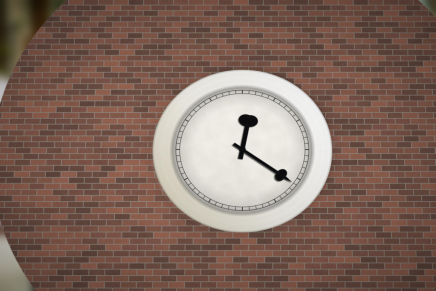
12h21
